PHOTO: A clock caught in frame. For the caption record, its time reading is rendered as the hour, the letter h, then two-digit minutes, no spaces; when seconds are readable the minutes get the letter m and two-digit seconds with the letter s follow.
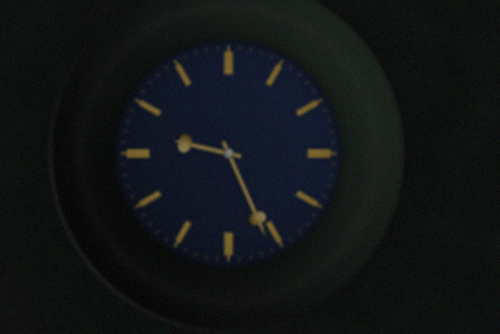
9h26
